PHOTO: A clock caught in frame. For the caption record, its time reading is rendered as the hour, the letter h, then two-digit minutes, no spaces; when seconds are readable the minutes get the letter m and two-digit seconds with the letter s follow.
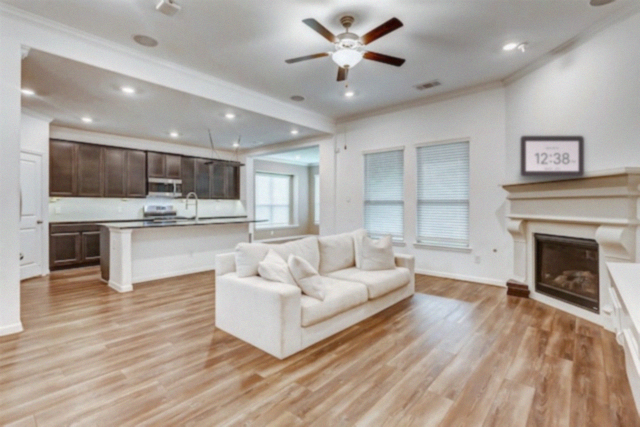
12h38
